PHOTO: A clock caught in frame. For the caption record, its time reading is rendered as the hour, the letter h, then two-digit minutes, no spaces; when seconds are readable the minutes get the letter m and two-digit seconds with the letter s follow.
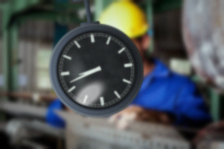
8h42
